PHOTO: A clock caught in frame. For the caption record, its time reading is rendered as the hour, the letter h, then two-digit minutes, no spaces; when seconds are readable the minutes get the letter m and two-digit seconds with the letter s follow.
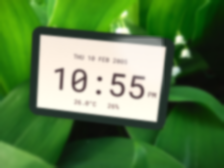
10h55
